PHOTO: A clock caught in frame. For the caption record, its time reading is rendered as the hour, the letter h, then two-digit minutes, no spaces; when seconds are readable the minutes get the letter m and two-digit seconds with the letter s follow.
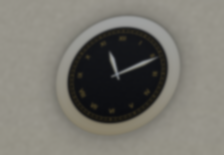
11h11
